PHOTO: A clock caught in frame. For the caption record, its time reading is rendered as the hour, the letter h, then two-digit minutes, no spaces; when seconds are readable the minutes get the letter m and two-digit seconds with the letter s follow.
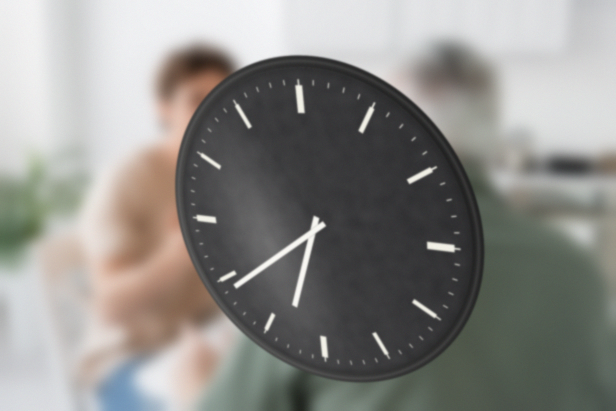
6h39
